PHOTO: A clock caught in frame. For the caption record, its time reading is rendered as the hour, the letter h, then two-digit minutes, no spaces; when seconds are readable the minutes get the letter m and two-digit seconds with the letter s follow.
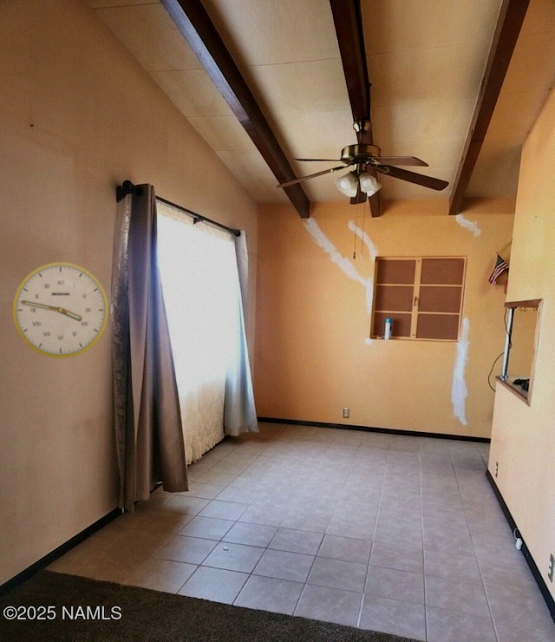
3h47
